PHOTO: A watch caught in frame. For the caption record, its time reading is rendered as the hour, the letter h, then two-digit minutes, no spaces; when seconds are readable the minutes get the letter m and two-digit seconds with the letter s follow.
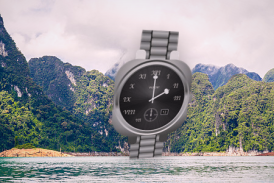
2h00
